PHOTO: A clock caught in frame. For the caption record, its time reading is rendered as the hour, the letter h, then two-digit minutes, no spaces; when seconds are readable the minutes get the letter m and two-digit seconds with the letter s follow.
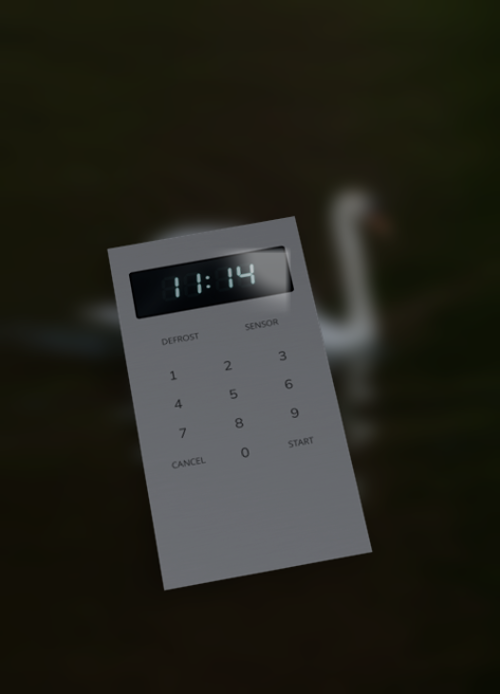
11h14
